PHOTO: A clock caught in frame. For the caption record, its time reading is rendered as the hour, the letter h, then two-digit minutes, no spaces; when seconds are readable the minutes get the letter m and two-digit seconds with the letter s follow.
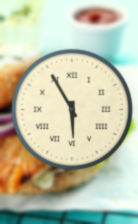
5h55
